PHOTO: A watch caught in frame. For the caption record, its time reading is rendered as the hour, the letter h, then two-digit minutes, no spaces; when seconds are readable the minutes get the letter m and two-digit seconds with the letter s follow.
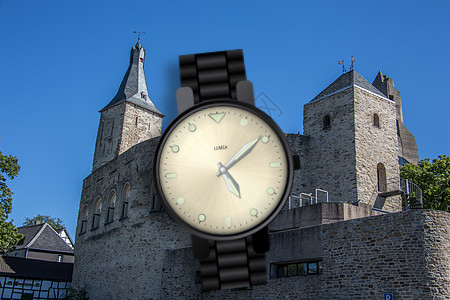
5h09
